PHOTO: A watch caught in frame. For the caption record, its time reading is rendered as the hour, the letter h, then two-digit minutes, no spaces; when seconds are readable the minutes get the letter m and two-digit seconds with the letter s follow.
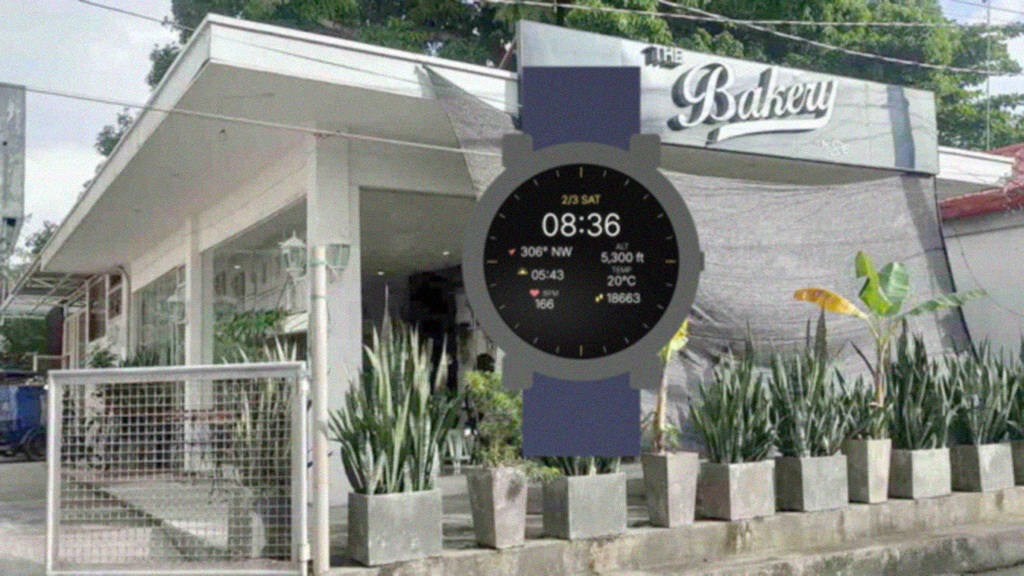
8h36
